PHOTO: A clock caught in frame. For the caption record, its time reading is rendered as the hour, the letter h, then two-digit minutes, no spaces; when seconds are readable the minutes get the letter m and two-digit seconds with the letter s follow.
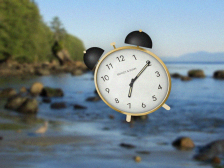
7h10
